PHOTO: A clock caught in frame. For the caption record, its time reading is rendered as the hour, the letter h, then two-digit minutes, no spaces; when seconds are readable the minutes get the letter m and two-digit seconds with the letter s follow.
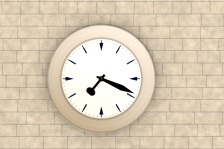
7h19
